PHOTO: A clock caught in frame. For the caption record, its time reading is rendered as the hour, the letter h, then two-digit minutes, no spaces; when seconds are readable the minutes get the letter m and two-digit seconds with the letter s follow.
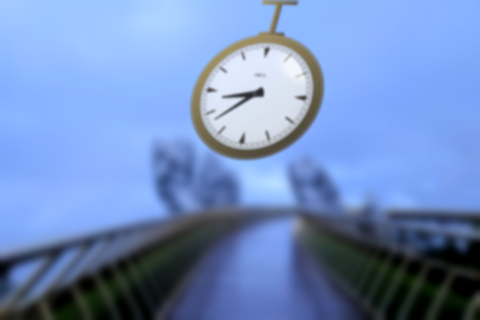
8h38
